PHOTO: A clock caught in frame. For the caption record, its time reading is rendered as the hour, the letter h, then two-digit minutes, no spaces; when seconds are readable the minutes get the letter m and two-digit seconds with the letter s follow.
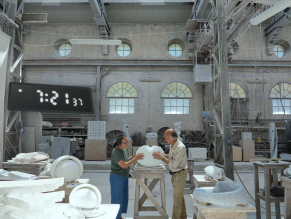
7h21m37s
